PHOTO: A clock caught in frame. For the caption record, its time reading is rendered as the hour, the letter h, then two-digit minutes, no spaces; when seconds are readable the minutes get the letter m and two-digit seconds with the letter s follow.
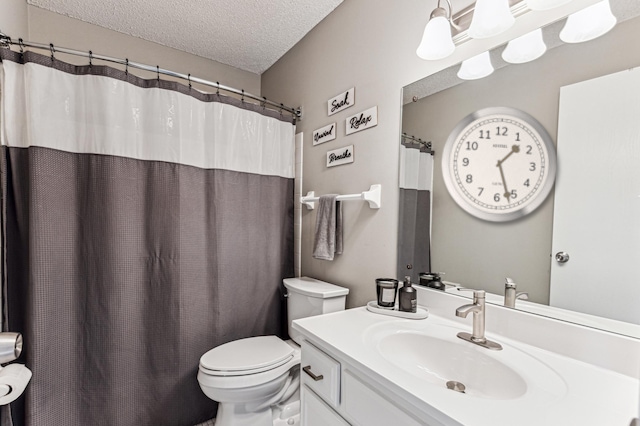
1h27
